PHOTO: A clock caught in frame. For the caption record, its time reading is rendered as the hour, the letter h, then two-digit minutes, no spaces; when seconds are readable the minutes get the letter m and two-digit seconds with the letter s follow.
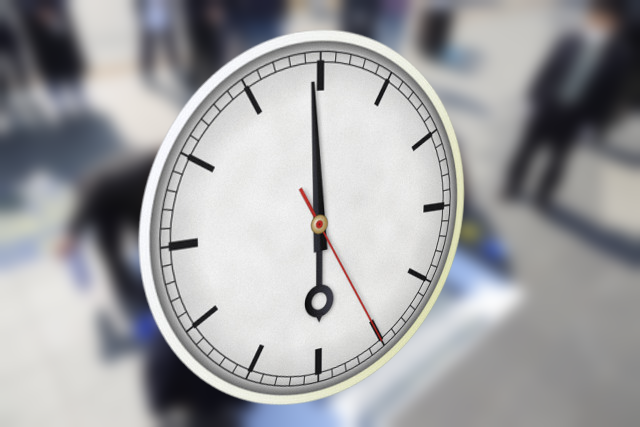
5h59m25s
